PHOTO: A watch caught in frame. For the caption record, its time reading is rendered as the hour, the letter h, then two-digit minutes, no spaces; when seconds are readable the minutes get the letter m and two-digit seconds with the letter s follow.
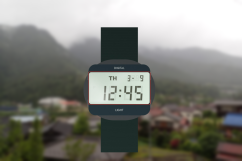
12h45
